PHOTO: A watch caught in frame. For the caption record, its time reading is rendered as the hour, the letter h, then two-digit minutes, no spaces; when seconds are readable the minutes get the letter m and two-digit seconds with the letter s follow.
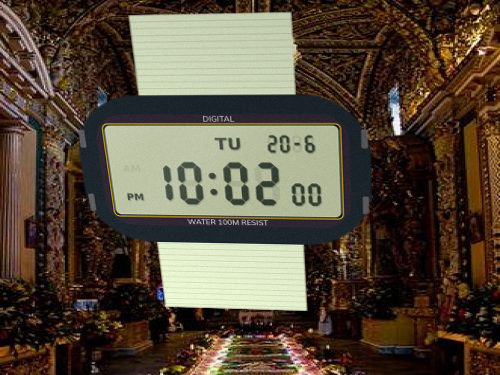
10h02m00s
